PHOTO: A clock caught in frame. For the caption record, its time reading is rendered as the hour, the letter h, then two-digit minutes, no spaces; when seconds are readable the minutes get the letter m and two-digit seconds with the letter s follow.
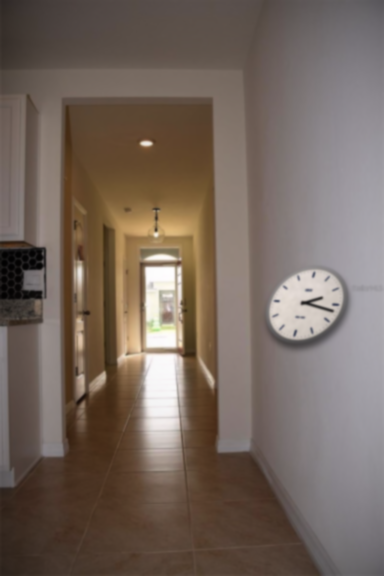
2h17
